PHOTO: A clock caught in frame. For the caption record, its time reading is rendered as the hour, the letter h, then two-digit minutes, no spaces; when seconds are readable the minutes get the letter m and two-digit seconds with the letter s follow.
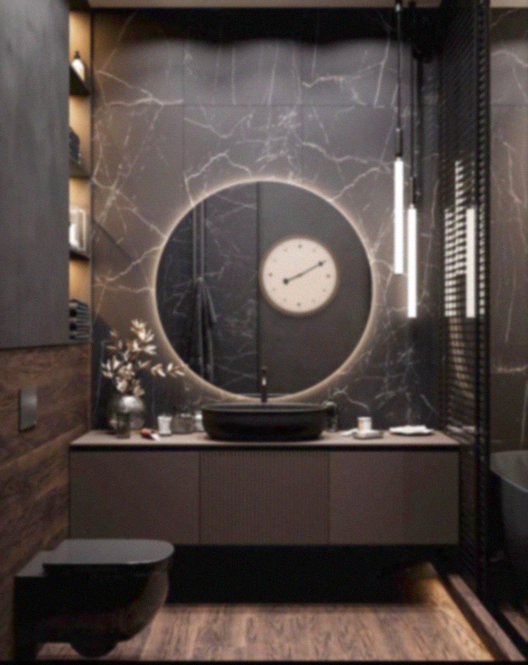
8h10
